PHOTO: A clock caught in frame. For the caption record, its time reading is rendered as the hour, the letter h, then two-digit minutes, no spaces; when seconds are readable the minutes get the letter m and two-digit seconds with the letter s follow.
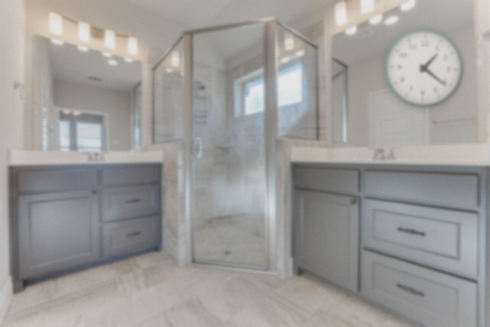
1h21
